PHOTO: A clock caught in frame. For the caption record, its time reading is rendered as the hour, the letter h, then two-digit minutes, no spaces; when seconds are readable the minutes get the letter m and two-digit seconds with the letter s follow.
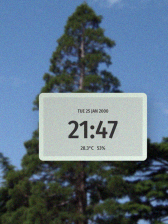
21h47
